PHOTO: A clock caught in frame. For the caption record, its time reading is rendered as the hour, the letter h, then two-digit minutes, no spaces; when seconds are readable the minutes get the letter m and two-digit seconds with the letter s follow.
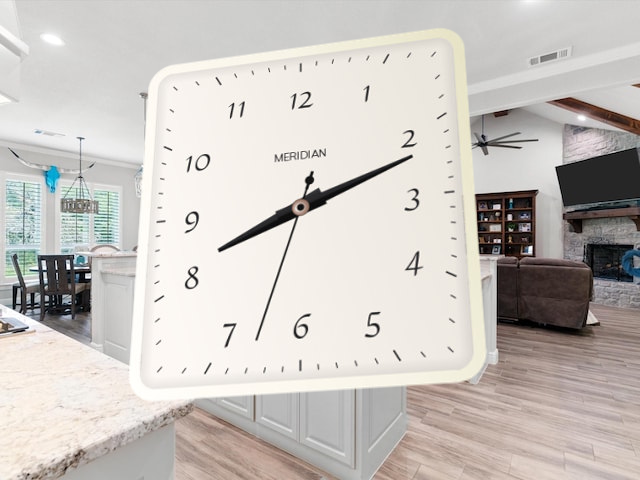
8h11m33s
